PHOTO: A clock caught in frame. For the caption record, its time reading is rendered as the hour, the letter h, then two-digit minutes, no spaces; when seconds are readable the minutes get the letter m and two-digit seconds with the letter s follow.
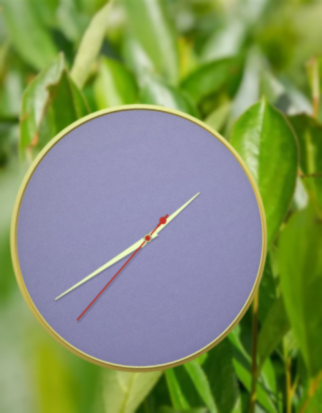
1h39m37s
